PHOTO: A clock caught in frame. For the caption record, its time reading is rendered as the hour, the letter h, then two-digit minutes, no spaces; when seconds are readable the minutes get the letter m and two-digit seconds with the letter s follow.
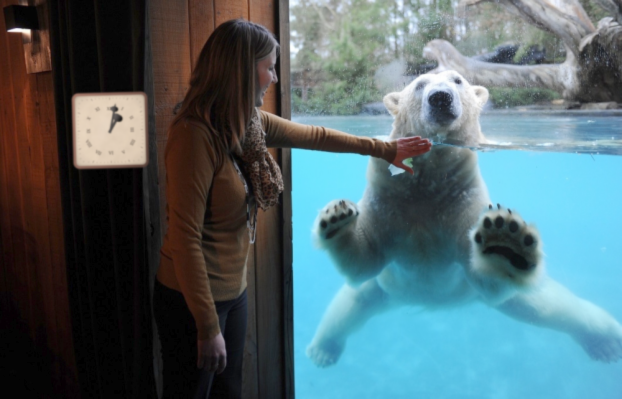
1h02
